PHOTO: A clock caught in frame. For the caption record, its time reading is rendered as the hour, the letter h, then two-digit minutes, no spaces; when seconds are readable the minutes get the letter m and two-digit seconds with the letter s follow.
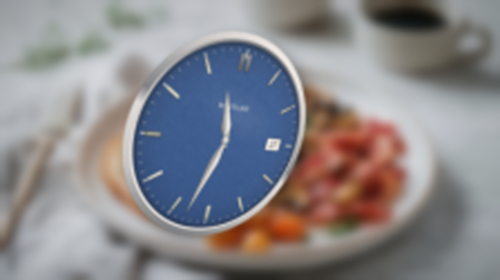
11h33
